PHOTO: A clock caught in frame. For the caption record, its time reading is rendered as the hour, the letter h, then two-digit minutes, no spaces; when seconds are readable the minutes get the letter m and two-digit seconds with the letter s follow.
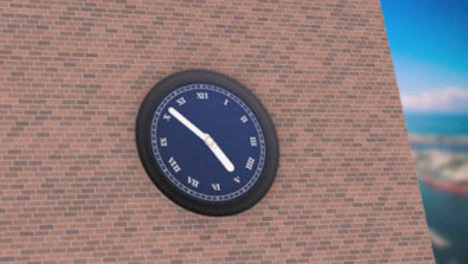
4h52
